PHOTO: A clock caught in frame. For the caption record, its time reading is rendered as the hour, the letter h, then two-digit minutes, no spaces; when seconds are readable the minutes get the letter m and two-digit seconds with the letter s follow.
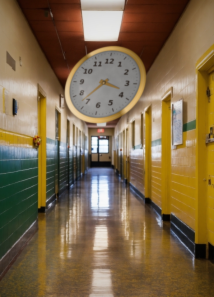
3h37
